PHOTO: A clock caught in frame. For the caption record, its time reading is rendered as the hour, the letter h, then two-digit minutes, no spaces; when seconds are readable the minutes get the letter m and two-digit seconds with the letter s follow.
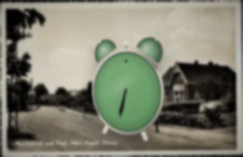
6h32
